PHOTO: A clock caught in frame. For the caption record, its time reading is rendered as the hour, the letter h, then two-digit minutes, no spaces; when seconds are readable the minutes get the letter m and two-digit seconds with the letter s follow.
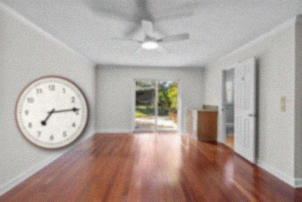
7h14
